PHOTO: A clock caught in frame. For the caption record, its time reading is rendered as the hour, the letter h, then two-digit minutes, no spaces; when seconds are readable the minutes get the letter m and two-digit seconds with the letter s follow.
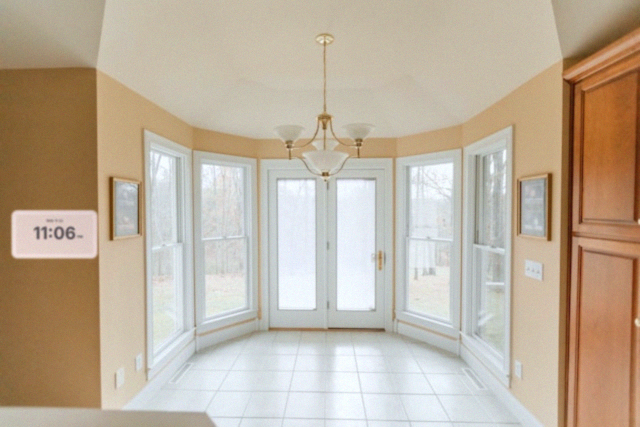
11h06
